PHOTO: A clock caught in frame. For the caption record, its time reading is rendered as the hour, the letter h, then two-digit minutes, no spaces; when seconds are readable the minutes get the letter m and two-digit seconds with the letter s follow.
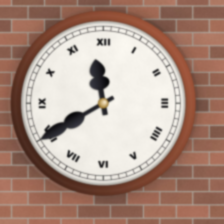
11h40
